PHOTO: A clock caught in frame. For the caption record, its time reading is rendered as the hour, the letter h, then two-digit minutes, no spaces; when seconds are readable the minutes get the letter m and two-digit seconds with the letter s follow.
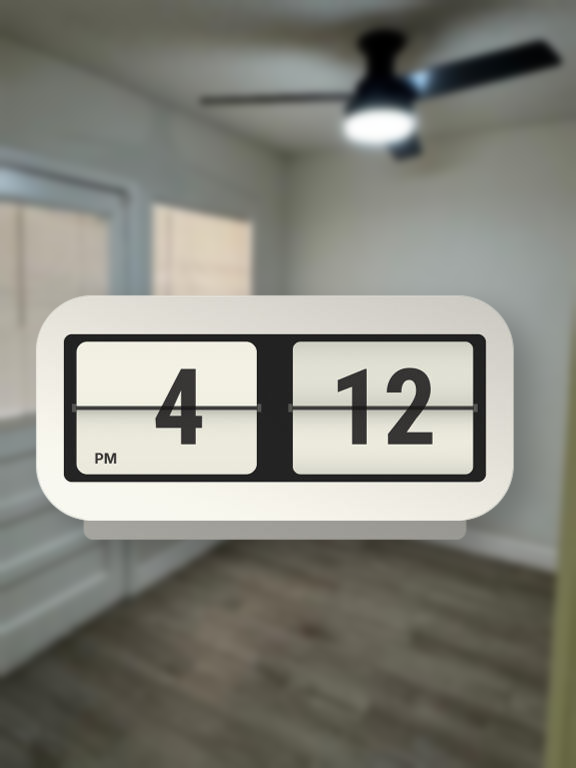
4h12
